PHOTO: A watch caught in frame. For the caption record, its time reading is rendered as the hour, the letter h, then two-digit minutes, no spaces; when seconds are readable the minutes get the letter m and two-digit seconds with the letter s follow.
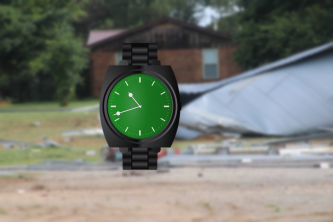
10h42
